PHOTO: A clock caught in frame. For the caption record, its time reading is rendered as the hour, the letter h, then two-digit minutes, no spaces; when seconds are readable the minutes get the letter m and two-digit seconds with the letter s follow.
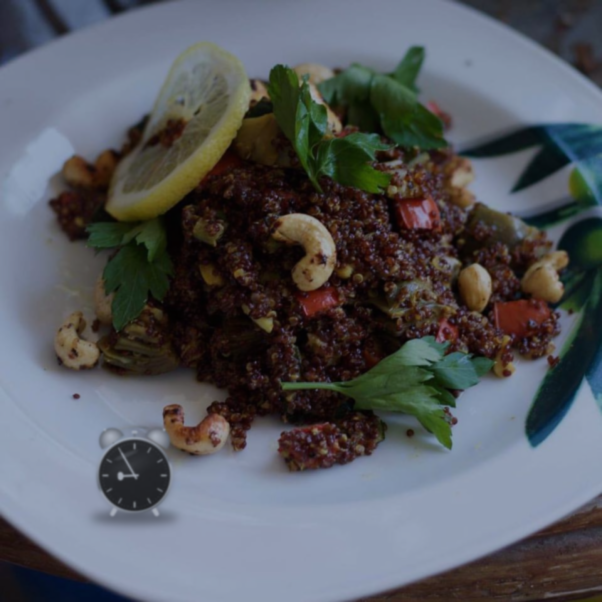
8h55
